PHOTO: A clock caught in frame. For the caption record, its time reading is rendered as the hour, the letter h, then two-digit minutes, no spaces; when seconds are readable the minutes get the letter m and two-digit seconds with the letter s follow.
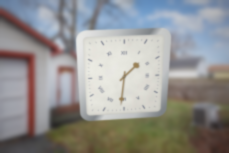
1h31
